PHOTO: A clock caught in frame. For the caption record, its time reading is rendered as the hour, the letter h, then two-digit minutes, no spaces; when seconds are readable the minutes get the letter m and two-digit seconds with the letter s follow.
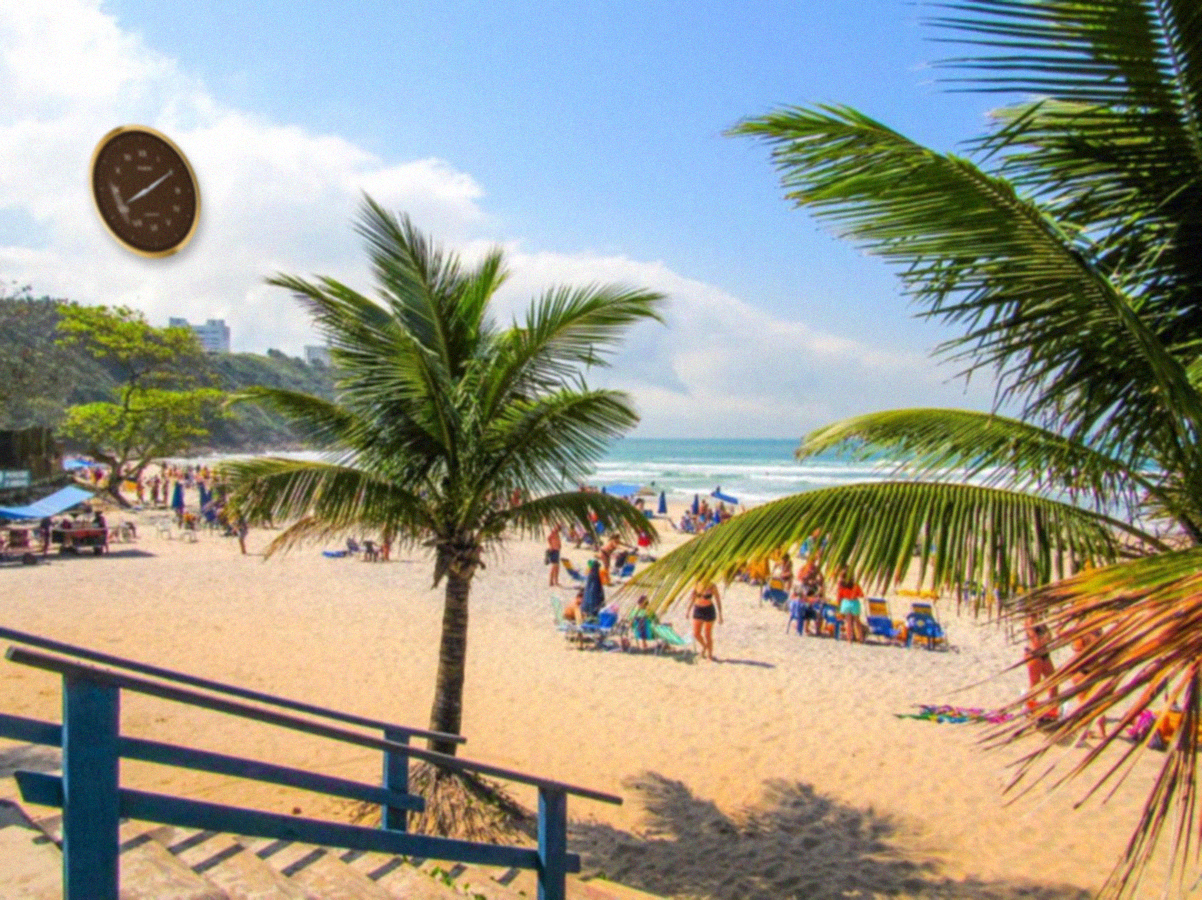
8h10
